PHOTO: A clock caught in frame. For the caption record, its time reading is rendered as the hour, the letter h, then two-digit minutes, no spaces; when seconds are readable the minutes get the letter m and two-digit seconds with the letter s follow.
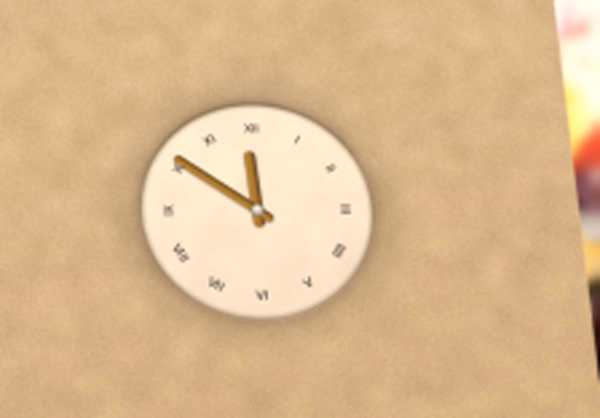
11h51
